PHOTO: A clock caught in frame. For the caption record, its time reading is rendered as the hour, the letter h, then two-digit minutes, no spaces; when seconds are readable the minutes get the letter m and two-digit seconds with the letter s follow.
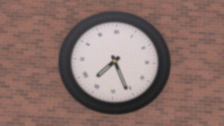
7h26
